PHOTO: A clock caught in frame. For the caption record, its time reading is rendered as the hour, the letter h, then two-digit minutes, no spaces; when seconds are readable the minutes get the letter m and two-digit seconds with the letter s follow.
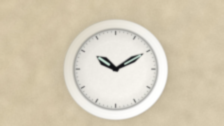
10h10
